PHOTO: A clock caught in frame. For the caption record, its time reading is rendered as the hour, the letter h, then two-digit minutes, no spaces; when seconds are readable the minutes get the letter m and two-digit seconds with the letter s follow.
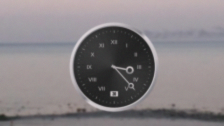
3h23
